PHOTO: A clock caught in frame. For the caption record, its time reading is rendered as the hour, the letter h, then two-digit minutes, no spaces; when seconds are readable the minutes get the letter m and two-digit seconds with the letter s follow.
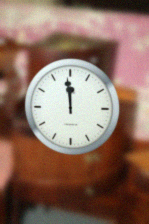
11h59
